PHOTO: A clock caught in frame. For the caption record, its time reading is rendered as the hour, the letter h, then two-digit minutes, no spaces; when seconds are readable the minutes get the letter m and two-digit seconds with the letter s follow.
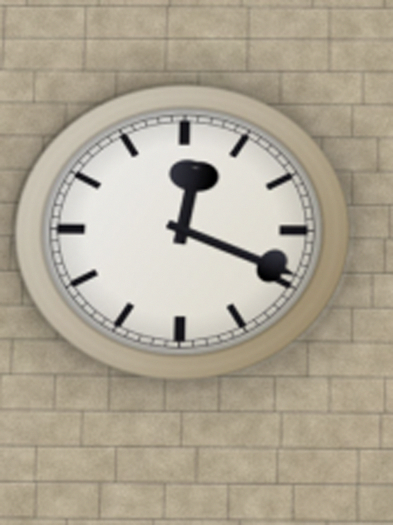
12h19
